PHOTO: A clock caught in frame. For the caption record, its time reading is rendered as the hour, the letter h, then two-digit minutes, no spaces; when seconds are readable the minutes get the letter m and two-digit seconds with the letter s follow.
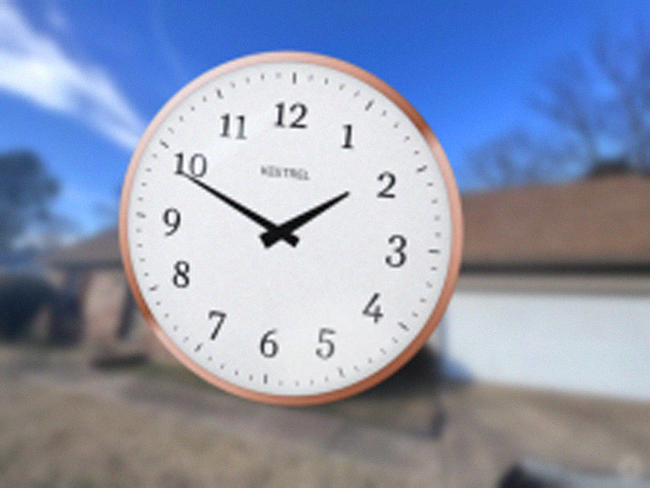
1h49
